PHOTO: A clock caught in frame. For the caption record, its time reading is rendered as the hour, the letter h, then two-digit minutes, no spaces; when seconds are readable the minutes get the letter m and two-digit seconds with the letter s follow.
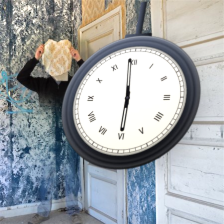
5h59
